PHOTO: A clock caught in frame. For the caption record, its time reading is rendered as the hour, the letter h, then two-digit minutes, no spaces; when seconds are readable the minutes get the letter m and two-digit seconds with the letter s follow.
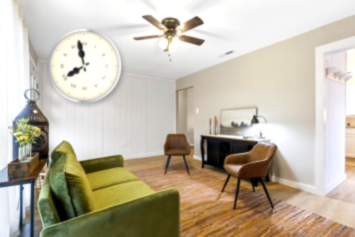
7h58
